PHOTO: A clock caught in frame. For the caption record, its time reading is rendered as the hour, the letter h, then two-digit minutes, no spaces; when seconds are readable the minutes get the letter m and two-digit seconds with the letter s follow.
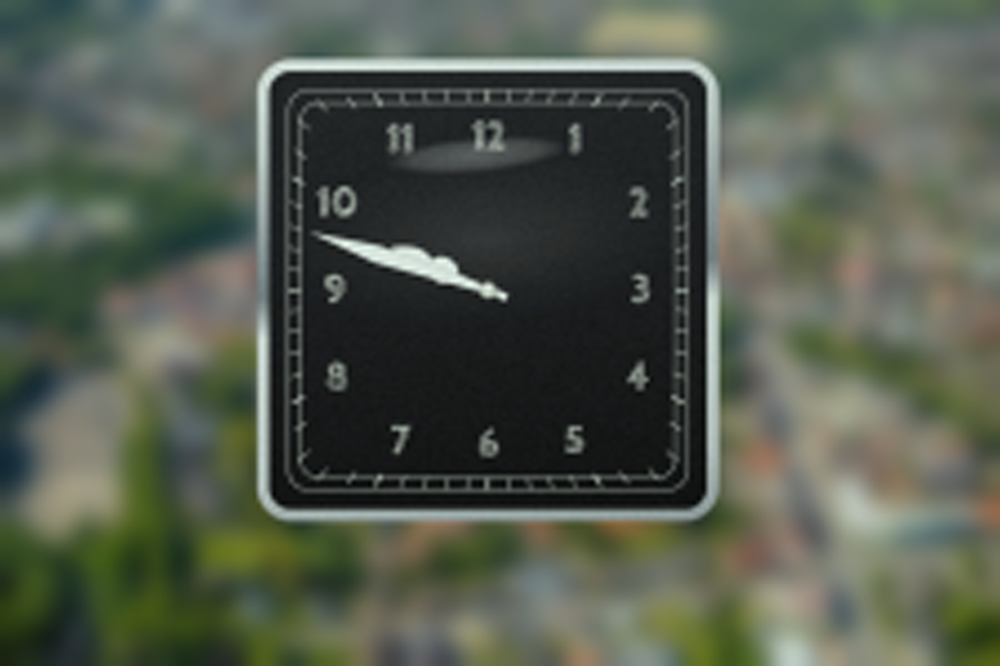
9h48
